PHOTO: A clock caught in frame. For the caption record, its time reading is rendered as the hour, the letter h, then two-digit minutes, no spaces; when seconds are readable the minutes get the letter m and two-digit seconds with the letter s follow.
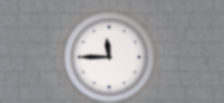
11h45
